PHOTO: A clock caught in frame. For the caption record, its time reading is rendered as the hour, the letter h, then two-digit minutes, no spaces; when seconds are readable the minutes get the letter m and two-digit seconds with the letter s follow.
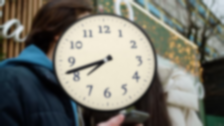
7h42
